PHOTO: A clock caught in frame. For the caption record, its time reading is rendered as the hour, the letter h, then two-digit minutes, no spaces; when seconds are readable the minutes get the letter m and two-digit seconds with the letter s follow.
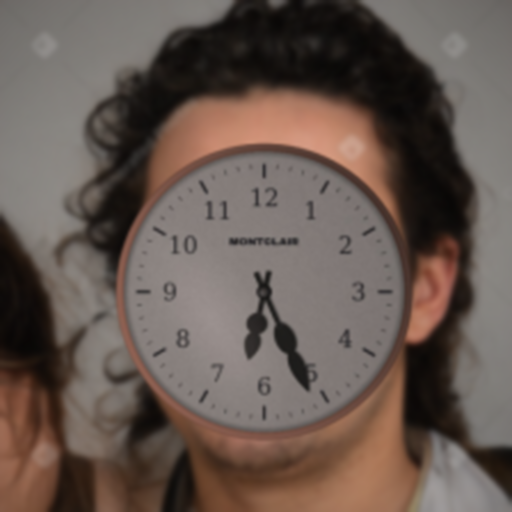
6h26
